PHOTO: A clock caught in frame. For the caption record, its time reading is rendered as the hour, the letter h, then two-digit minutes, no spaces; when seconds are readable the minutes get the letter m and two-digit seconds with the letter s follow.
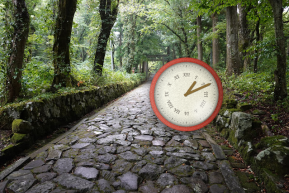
1h11
